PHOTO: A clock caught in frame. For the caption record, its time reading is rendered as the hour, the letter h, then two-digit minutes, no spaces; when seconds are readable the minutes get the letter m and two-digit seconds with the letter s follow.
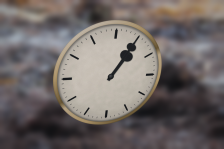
1h05
